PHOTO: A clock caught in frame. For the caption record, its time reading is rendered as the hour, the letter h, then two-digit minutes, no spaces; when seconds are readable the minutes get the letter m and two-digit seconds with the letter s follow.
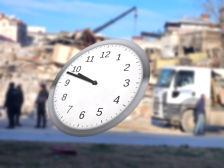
9h48
